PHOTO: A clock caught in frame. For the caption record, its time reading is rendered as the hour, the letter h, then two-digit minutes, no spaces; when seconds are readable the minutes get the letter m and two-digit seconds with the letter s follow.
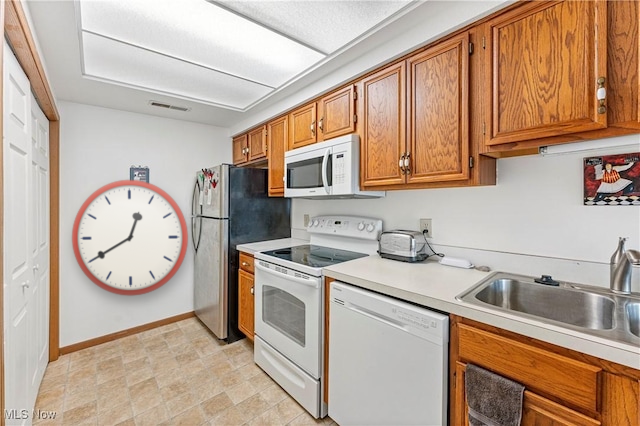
12h40
